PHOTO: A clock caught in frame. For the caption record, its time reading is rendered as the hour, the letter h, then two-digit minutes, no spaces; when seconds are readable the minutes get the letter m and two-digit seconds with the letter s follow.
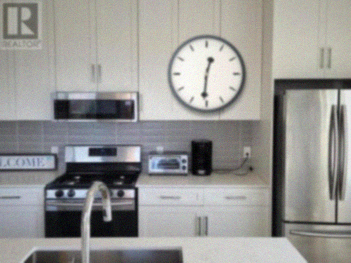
12h31
